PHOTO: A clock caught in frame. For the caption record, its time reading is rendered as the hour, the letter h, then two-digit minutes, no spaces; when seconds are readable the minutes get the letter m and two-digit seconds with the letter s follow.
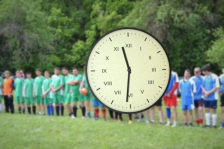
11h31
